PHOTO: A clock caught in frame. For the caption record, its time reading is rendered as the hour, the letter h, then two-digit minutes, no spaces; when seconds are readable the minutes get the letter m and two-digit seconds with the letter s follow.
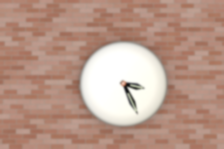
3h26
